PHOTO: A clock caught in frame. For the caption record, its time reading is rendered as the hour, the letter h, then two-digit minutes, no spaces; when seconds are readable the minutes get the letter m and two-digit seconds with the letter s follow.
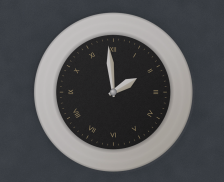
1h59
